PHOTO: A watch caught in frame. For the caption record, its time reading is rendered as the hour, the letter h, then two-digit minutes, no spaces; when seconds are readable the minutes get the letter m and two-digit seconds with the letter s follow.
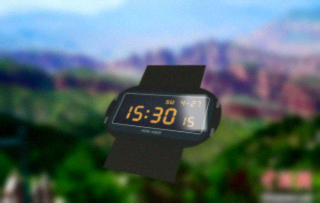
15h30m15s
